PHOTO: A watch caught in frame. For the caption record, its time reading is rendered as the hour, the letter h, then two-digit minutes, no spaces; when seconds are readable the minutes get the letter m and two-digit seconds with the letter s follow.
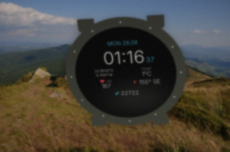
1h16
